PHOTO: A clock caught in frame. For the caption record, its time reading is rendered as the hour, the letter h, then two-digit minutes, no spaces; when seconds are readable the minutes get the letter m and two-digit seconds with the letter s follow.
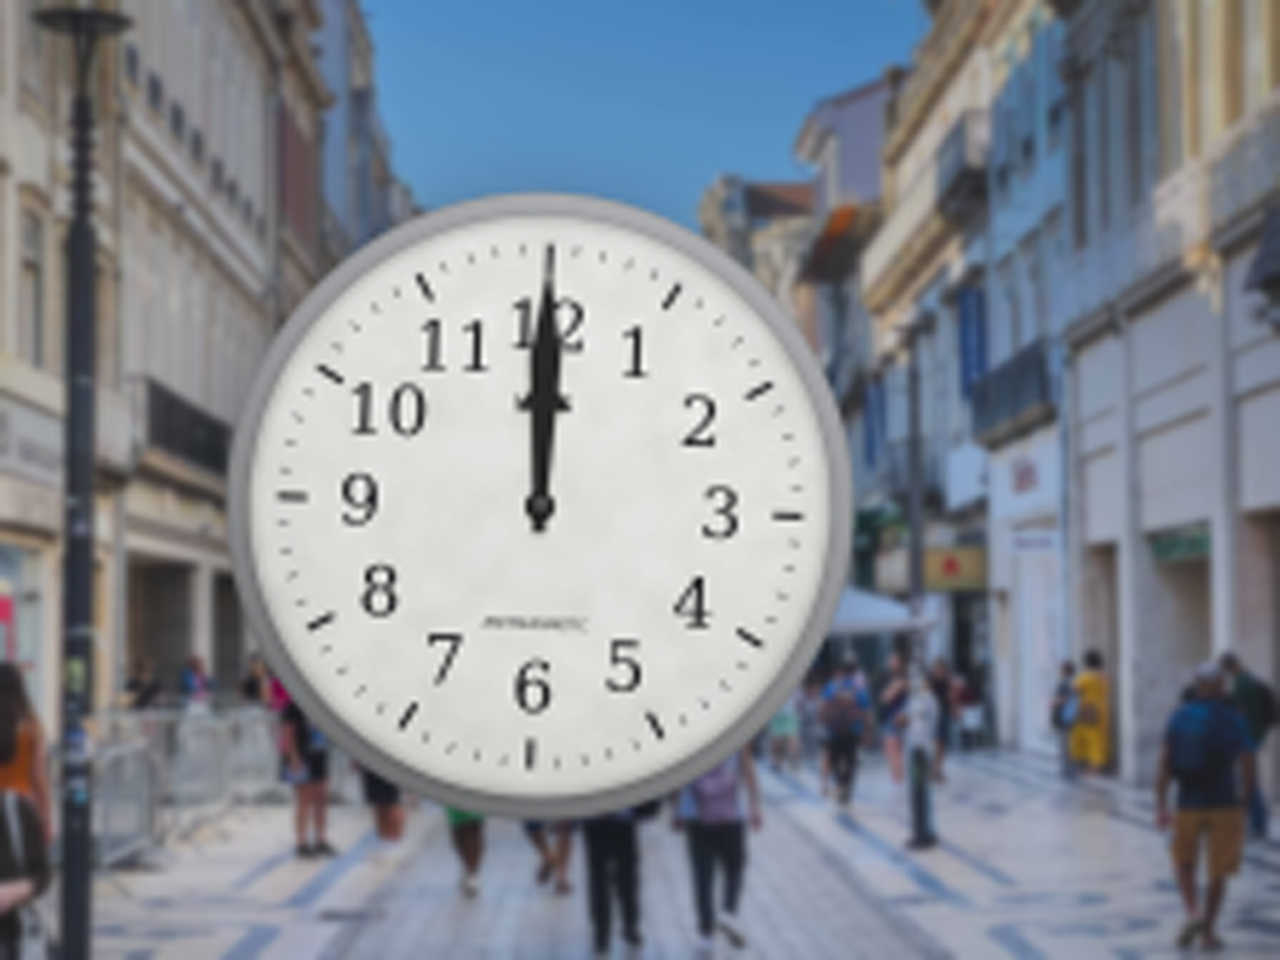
12h00
